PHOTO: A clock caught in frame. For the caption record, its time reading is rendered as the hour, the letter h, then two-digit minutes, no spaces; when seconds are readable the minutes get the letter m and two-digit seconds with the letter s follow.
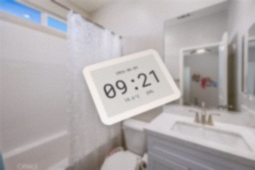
9h21
